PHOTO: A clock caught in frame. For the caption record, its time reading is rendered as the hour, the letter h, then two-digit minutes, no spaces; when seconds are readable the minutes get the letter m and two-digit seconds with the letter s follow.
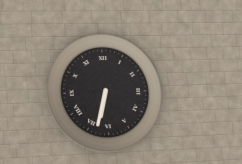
6h33
